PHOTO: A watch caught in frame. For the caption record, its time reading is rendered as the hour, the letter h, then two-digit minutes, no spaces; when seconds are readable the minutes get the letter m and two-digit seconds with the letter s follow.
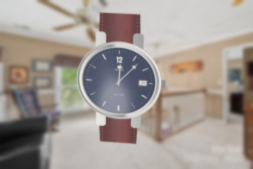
12h07
